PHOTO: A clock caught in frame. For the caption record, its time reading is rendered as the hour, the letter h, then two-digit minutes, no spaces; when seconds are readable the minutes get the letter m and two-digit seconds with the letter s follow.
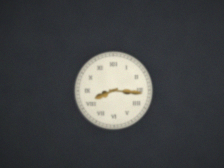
8h16
